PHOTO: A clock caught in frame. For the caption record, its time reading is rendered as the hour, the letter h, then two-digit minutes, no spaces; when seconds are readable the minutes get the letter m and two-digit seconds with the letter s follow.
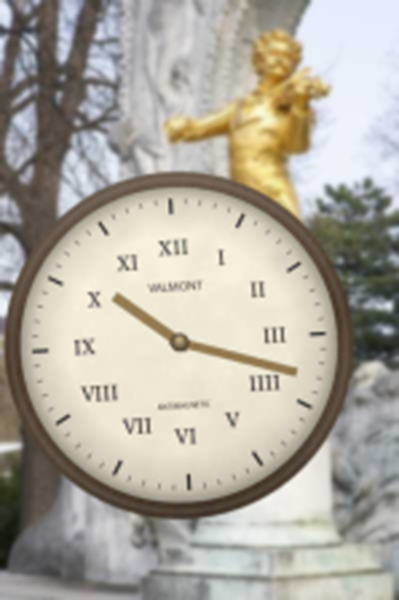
10h18
